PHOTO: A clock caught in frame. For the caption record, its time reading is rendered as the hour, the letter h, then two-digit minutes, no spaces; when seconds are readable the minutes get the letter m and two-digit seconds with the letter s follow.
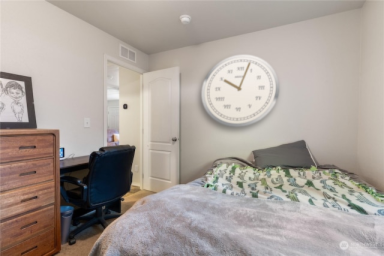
10h03
